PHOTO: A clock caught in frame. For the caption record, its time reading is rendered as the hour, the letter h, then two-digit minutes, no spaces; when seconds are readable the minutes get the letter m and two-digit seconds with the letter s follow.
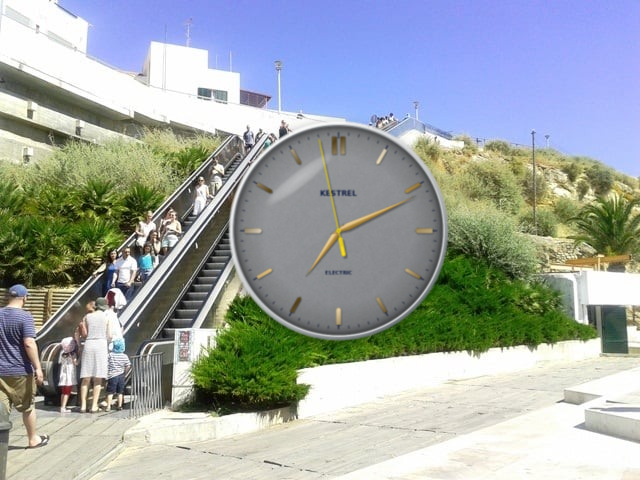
7h10m58s
